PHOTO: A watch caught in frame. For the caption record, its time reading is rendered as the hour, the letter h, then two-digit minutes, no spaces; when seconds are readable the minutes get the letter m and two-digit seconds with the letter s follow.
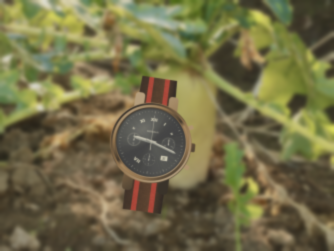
9h18
